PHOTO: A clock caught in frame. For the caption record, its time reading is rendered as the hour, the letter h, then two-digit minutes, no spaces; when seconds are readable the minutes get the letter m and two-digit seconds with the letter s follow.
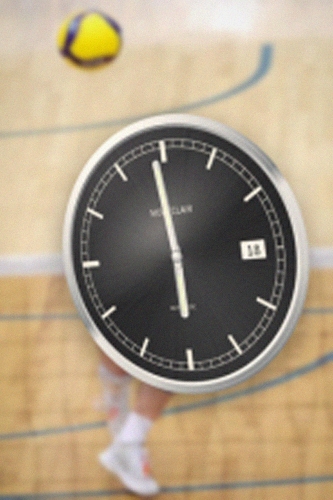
5h59
